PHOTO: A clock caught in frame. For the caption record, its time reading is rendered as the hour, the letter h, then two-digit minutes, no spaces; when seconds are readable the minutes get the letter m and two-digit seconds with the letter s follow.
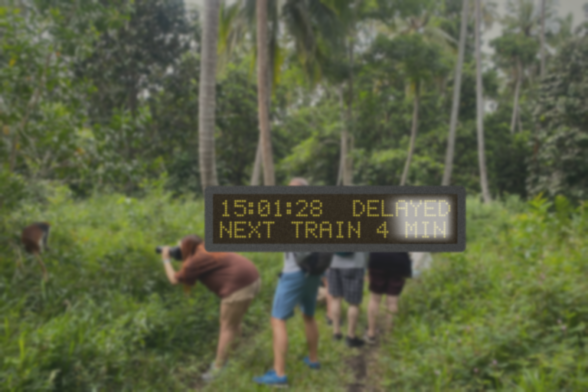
15h01m28s
